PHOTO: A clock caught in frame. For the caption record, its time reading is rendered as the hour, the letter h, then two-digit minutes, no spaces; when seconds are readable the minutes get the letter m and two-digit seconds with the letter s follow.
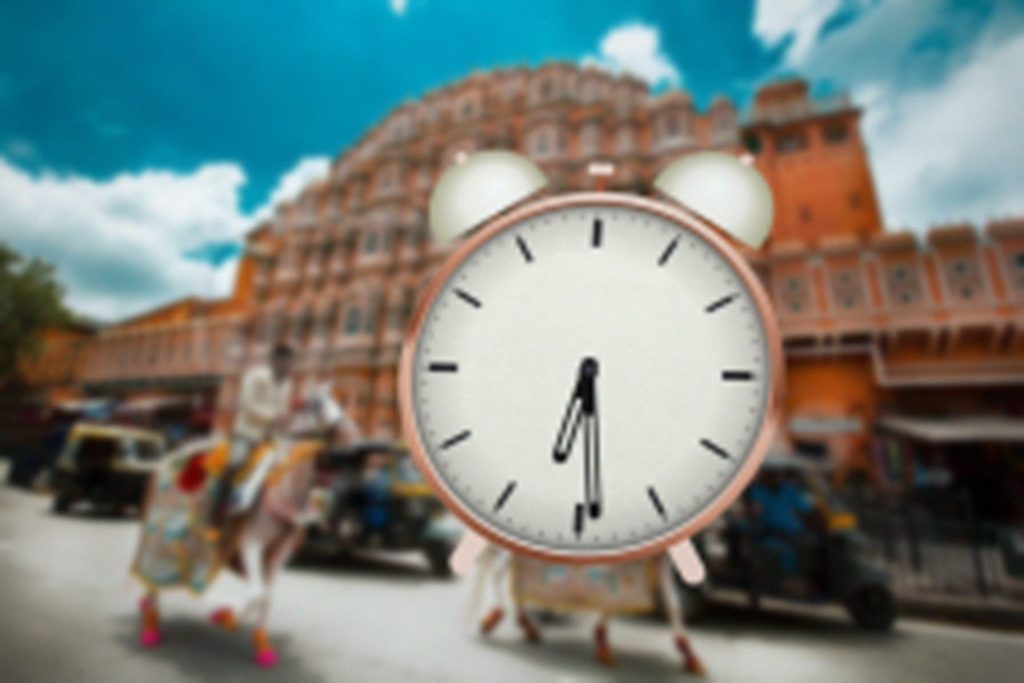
6h29
